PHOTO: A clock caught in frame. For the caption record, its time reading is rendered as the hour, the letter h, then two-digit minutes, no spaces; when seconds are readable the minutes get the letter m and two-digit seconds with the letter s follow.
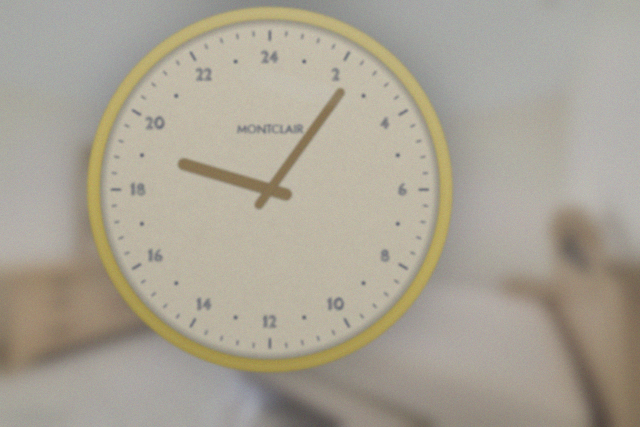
19h06
